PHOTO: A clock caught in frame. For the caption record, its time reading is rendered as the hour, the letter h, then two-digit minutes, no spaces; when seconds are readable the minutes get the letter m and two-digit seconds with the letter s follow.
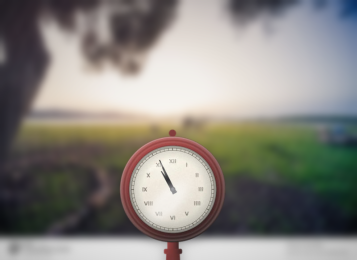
10h56
